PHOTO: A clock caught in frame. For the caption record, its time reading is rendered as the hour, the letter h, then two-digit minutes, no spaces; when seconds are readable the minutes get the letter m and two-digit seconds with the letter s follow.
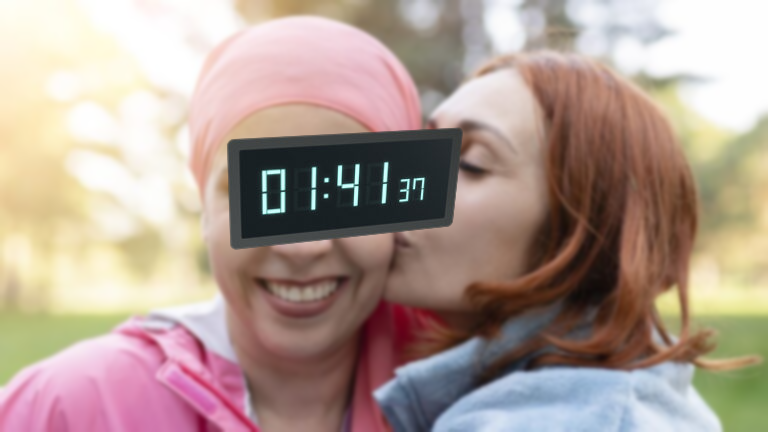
1h41m37s
